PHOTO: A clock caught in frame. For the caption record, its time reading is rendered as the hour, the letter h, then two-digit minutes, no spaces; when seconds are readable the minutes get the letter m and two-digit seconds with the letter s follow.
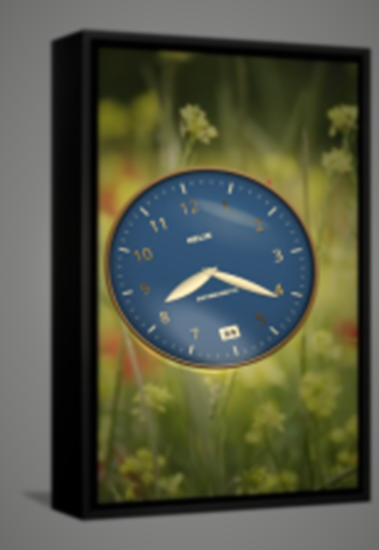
8h21
